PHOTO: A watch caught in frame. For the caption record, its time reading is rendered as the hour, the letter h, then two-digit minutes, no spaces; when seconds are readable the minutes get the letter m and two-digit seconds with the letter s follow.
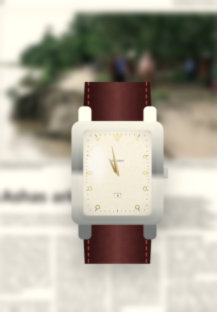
10h58
